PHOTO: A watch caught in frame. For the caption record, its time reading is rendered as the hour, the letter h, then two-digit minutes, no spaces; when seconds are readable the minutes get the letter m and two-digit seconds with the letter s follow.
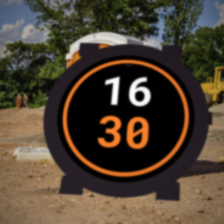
16h30
